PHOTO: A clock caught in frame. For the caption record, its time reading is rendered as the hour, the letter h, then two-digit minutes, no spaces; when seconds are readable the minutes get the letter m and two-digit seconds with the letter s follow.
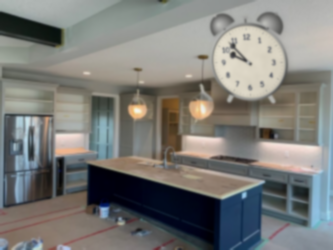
9h53
